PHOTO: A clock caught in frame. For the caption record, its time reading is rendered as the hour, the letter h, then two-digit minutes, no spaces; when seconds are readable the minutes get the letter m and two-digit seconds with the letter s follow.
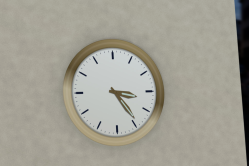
3h24
